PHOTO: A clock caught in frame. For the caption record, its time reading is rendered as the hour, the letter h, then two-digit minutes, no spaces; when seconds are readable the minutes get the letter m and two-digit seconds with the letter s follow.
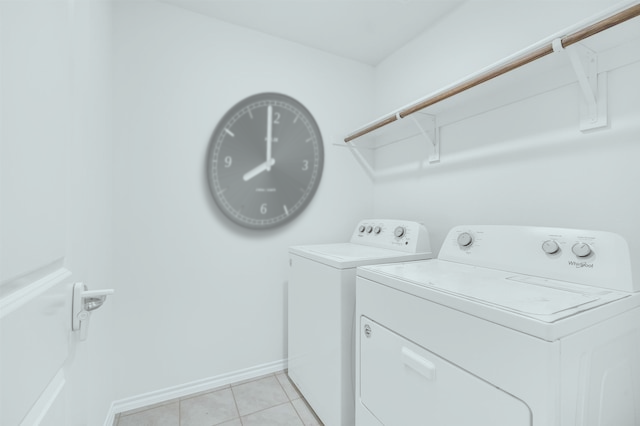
7h59
